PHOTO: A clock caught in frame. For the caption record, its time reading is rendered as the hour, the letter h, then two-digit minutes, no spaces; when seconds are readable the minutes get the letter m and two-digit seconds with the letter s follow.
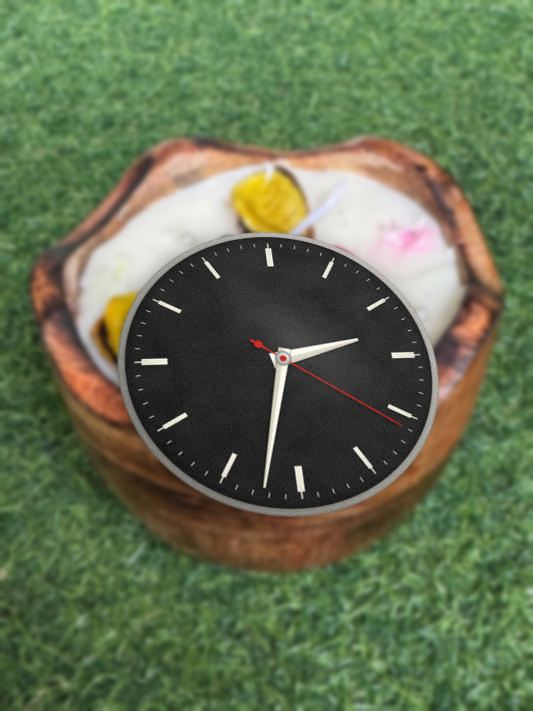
2h32m21s
